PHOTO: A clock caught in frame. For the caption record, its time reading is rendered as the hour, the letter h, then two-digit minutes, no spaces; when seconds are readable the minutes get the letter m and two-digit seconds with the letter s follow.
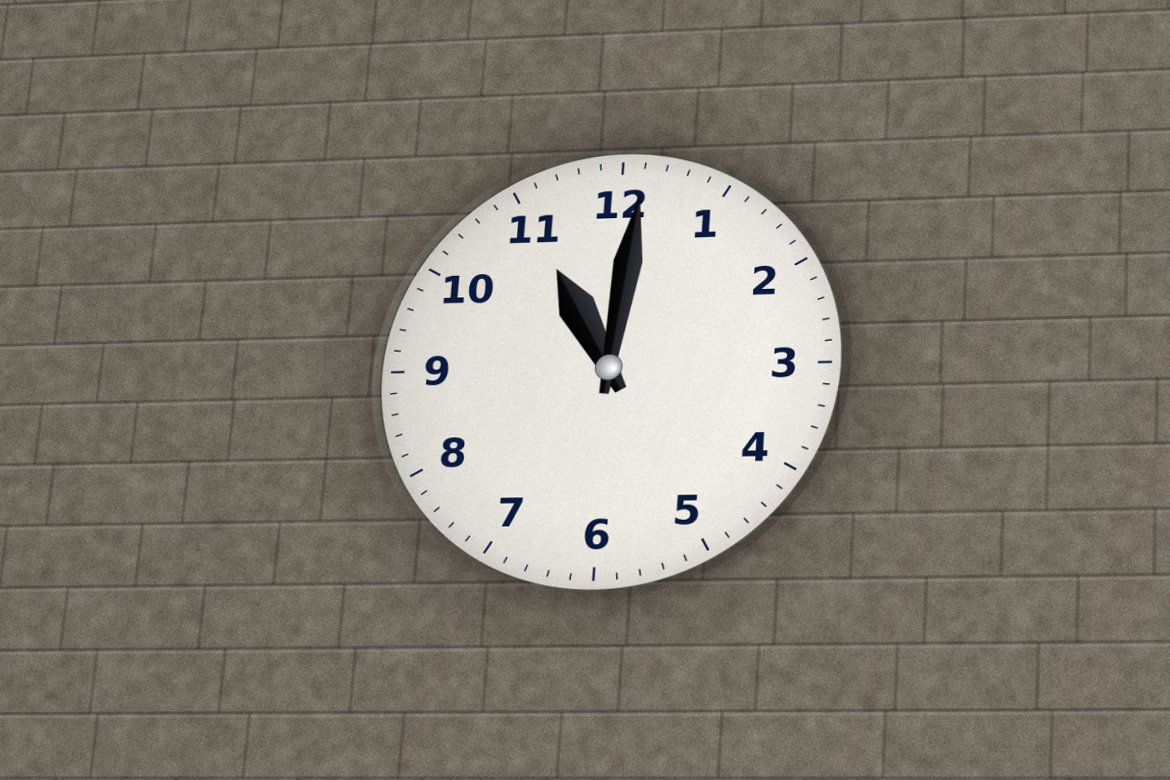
11h01
